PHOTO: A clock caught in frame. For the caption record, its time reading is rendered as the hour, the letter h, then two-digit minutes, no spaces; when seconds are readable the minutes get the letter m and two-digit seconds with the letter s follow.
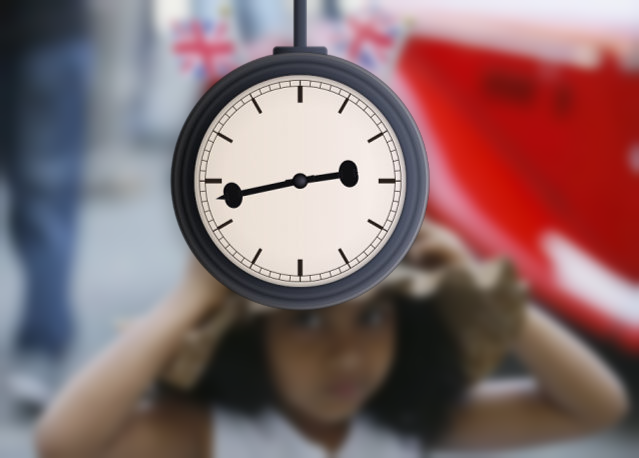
2h43
